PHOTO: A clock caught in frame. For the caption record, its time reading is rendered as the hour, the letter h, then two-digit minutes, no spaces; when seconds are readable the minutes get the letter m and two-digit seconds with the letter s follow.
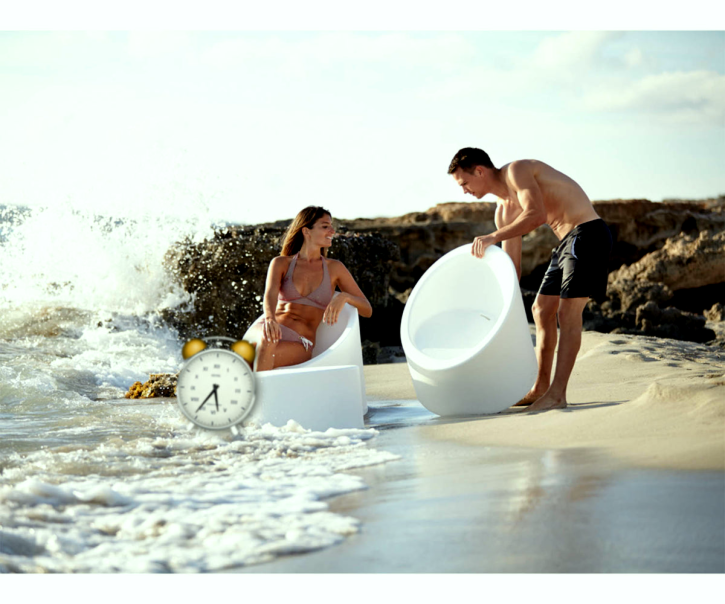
5h36
